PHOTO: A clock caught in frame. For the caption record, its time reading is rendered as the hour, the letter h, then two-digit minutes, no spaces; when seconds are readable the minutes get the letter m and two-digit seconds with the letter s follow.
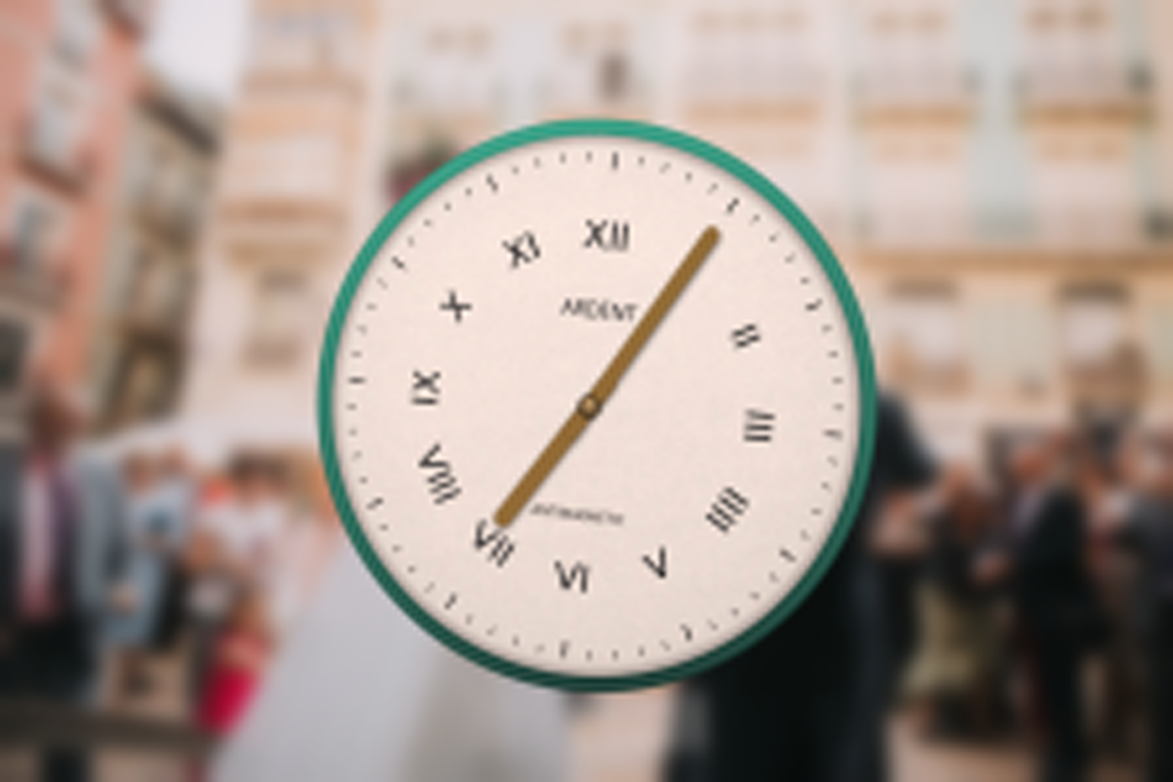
7h05
